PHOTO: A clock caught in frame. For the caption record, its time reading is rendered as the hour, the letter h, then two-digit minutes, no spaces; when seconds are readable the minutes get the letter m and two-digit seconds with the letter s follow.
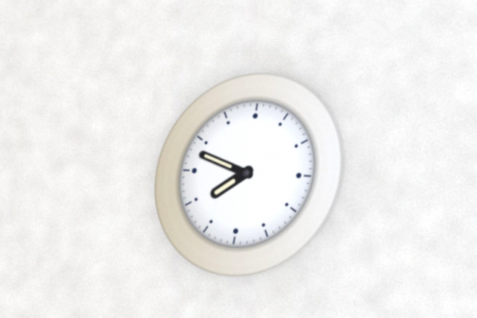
7h48
